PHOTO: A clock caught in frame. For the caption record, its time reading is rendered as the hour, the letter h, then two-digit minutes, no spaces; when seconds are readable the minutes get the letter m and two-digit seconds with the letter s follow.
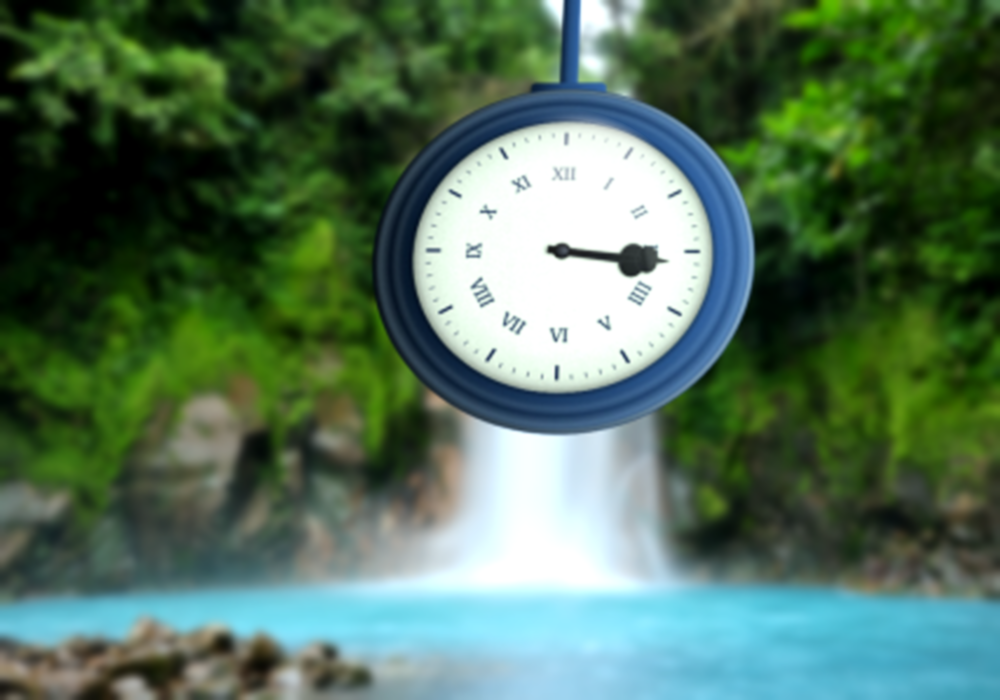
3h16
